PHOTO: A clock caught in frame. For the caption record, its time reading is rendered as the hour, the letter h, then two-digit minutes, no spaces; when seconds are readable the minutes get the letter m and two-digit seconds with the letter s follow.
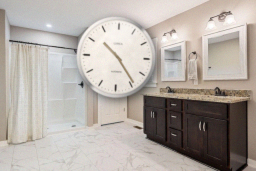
10h24
